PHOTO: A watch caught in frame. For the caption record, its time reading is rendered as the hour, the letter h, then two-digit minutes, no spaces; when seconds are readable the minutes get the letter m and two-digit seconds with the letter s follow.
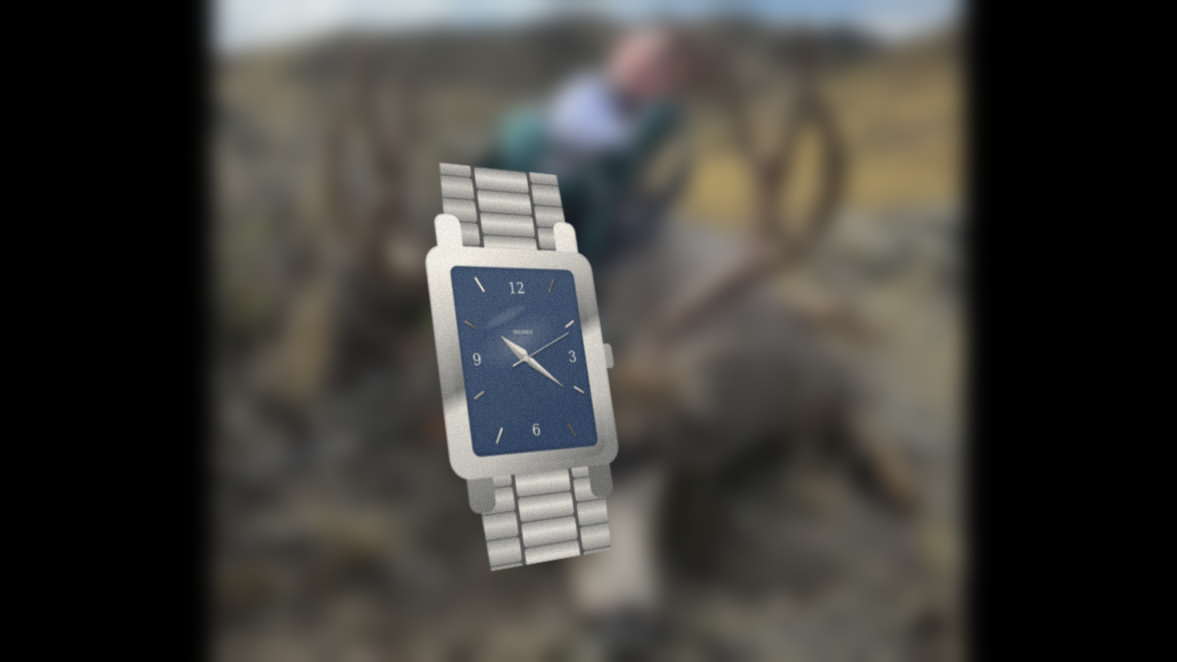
10h21m11s
